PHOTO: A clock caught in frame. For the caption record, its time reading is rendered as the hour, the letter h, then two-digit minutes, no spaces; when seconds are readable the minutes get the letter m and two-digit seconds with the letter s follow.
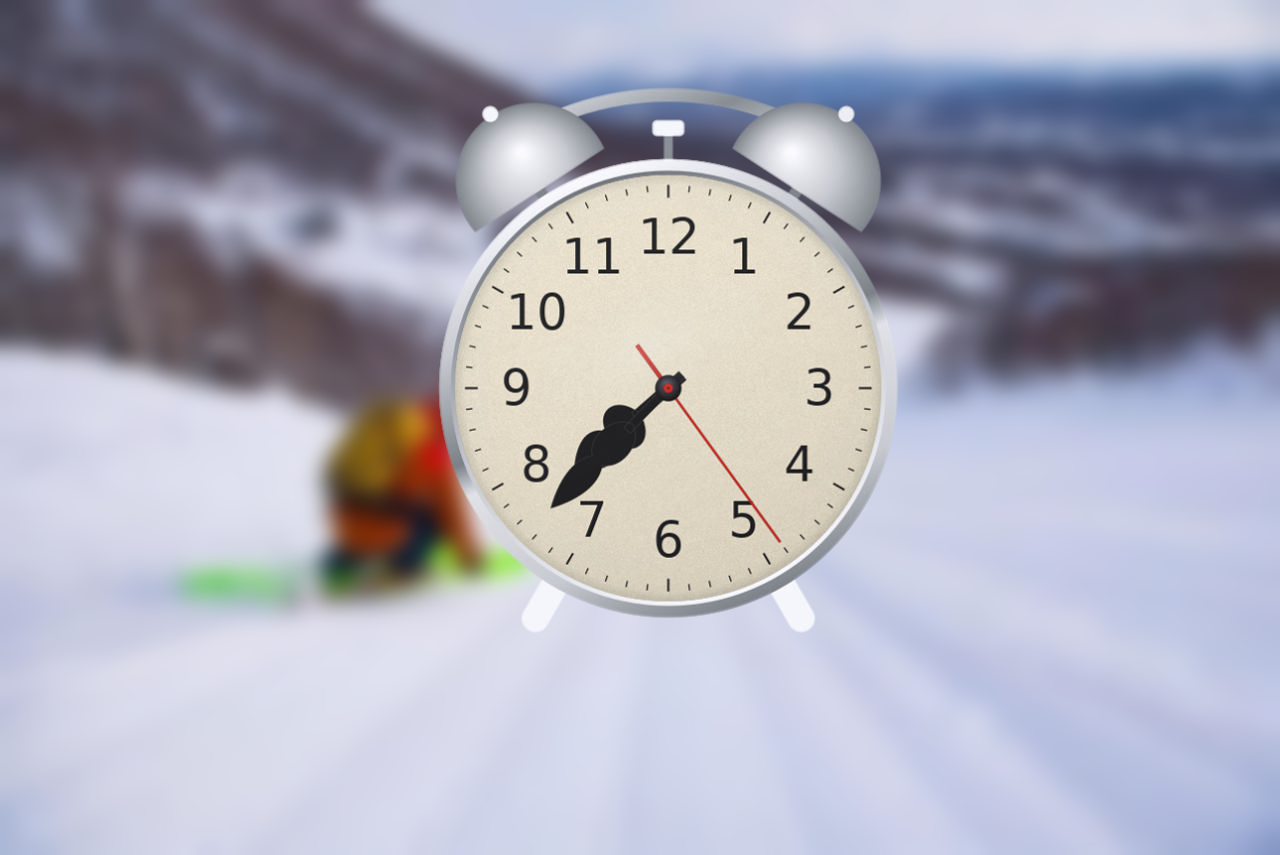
7h37m24s
